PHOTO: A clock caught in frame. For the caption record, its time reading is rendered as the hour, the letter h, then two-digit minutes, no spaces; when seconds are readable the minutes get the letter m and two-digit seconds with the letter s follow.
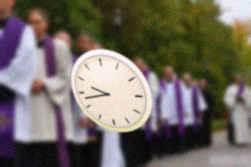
9h43
